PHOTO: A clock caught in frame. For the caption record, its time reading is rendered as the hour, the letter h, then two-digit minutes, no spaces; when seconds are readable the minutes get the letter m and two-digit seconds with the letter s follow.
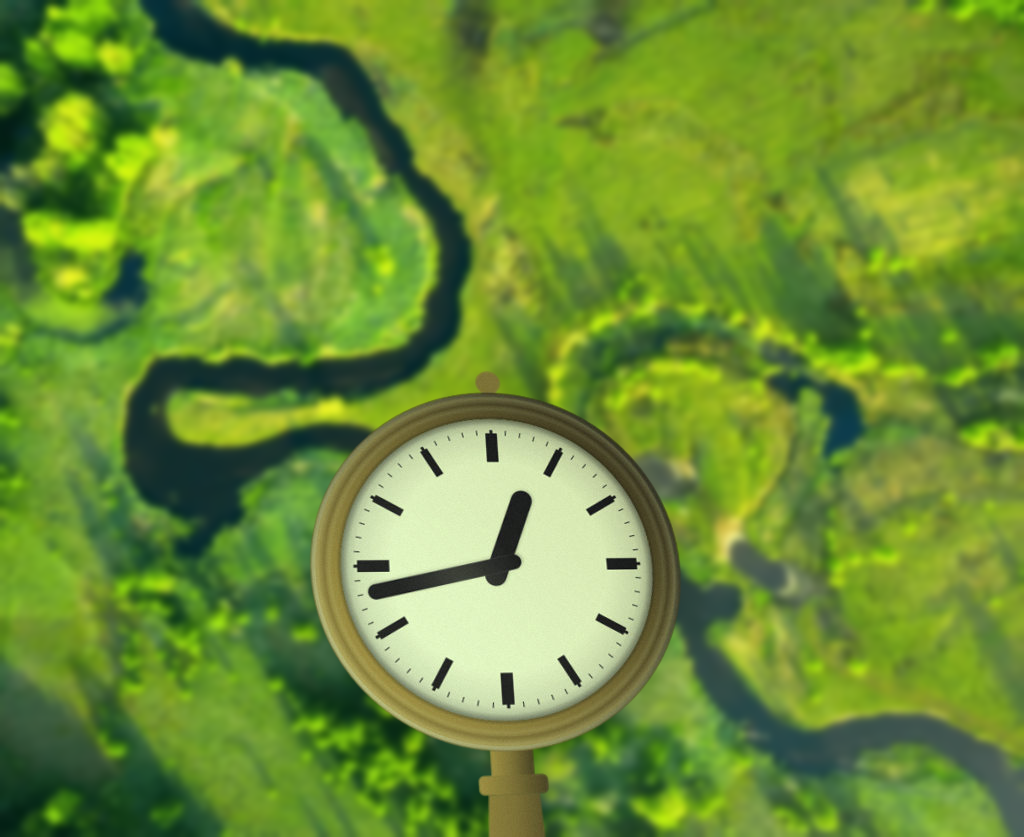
12h43
